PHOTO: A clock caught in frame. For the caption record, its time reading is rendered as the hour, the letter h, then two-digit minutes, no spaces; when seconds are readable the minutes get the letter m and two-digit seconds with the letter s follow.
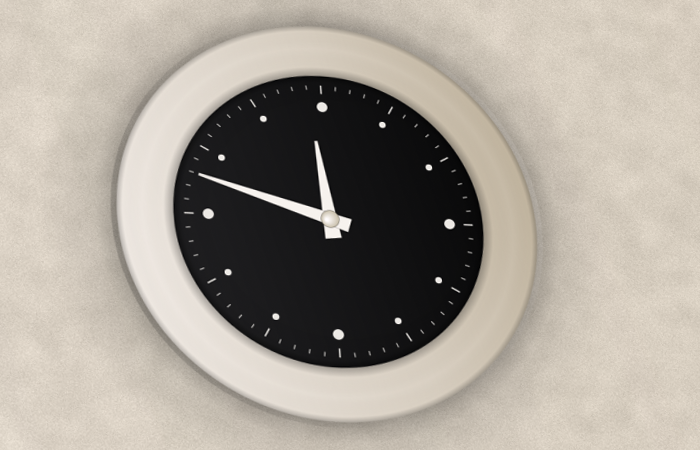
11h48
